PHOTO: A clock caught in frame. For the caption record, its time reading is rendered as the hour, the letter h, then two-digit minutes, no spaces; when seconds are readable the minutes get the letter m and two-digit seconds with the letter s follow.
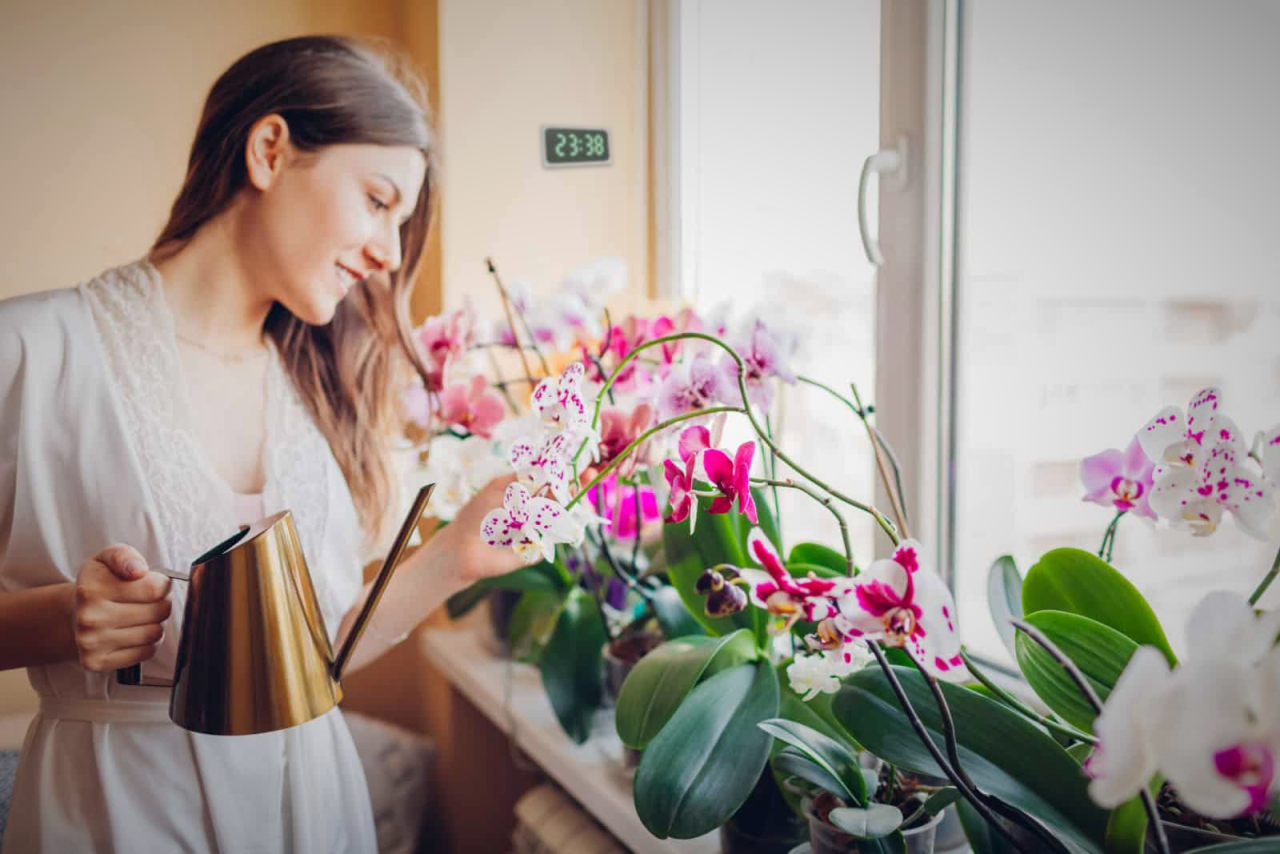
23h38
